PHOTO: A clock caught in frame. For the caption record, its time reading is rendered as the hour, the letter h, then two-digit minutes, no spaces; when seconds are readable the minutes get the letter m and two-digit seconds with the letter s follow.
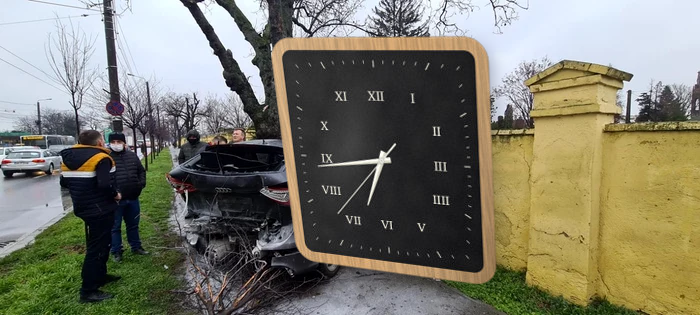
6h43m37s
